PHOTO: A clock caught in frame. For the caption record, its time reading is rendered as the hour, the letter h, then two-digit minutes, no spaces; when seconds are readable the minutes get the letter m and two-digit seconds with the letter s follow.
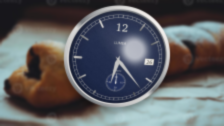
6h23
